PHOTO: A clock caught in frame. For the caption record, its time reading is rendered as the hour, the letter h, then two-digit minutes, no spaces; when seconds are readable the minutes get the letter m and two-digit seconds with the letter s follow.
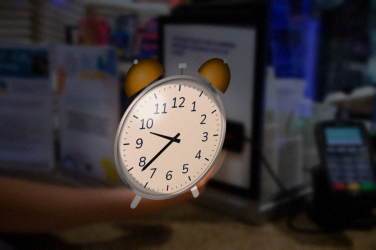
9h38
